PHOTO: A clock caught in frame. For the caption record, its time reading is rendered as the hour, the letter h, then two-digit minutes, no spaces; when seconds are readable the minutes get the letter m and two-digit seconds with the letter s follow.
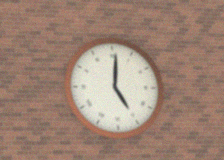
5h01
